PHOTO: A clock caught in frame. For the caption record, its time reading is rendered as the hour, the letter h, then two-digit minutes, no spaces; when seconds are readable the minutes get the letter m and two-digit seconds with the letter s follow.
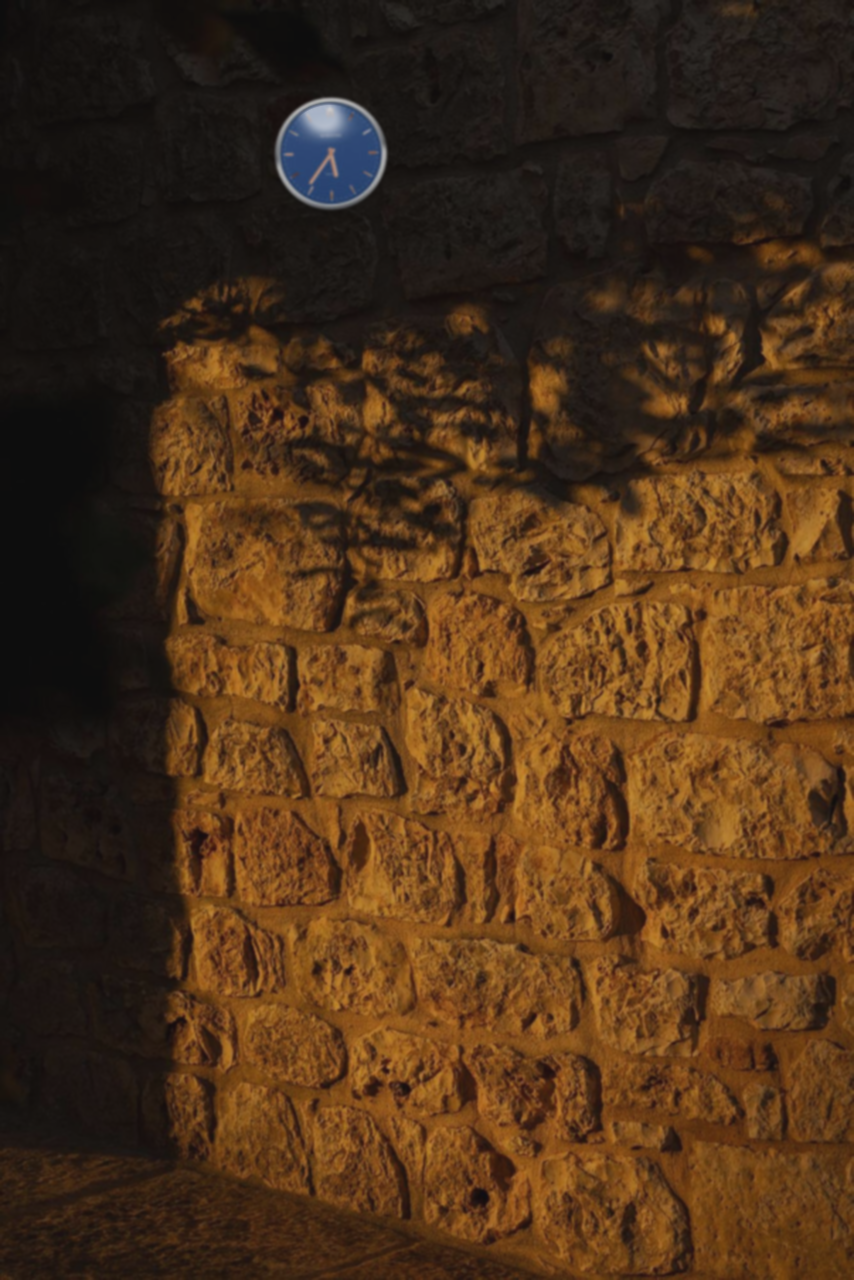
5h36
